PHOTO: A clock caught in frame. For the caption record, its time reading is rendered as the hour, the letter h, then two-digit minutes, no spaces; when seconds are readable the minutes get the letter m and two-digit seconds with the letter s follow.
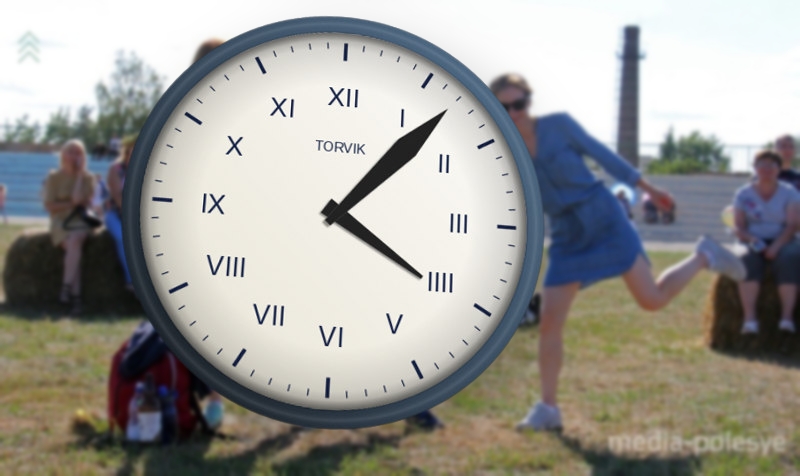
4h07
